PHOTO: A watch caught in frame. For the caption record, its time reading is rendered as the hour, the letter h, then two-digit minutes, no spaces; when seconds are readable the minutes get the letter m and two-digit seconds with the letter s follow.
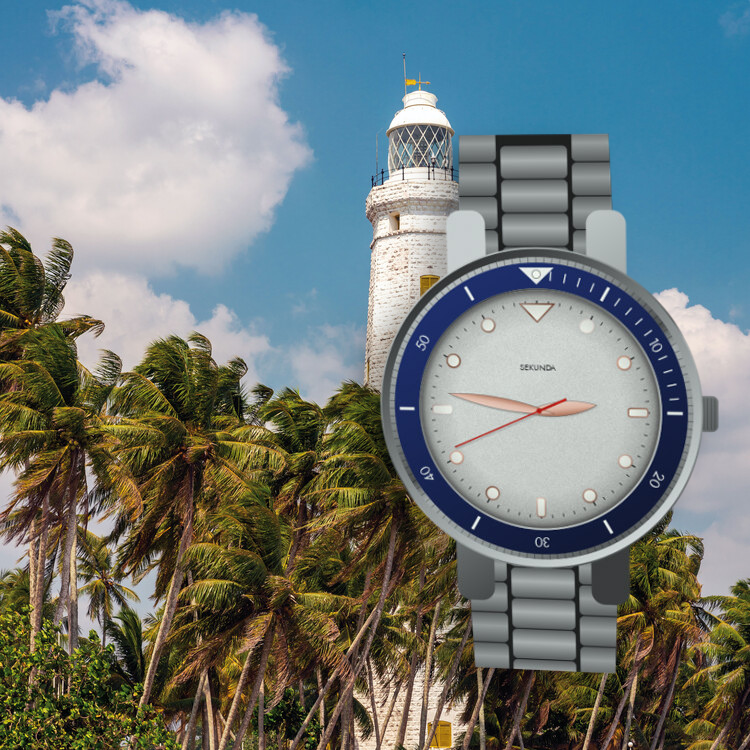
2h46m41s
